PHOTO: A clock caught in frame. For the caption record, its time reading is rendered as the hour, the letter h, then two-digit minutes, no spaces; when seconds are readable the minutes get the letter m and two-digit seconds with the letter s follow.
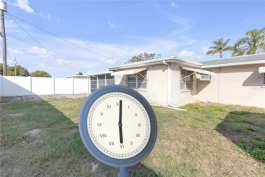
6h01
